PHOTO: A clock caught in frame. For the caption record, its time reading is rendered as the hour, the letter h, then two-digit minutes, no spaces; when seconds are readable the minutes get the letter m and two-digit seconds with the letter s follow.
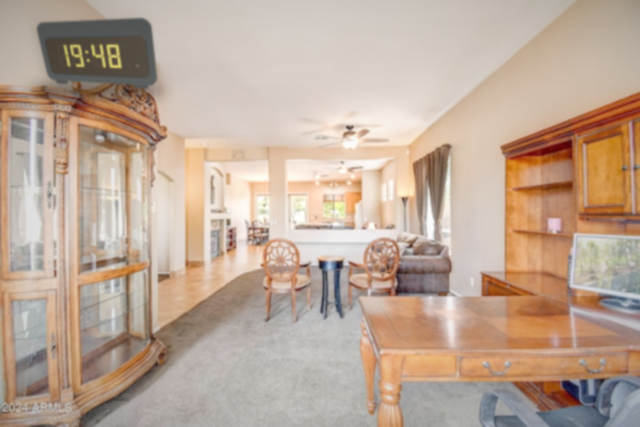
19h48
